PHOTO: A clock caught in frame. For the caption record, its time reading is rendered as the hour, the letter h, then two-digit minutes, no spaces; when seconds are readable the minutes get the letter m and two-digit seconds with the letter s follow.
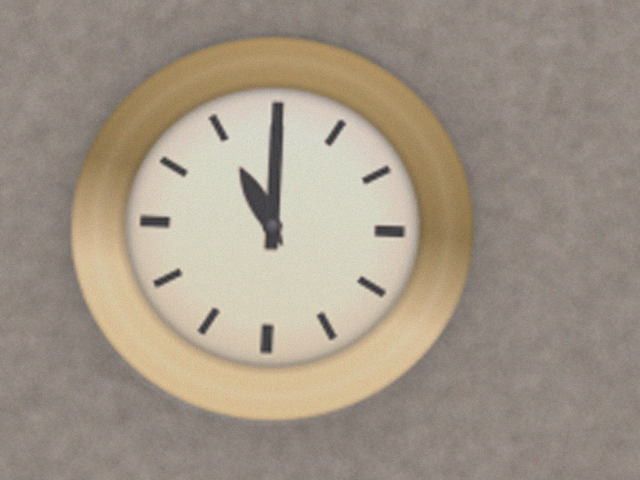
11h00
